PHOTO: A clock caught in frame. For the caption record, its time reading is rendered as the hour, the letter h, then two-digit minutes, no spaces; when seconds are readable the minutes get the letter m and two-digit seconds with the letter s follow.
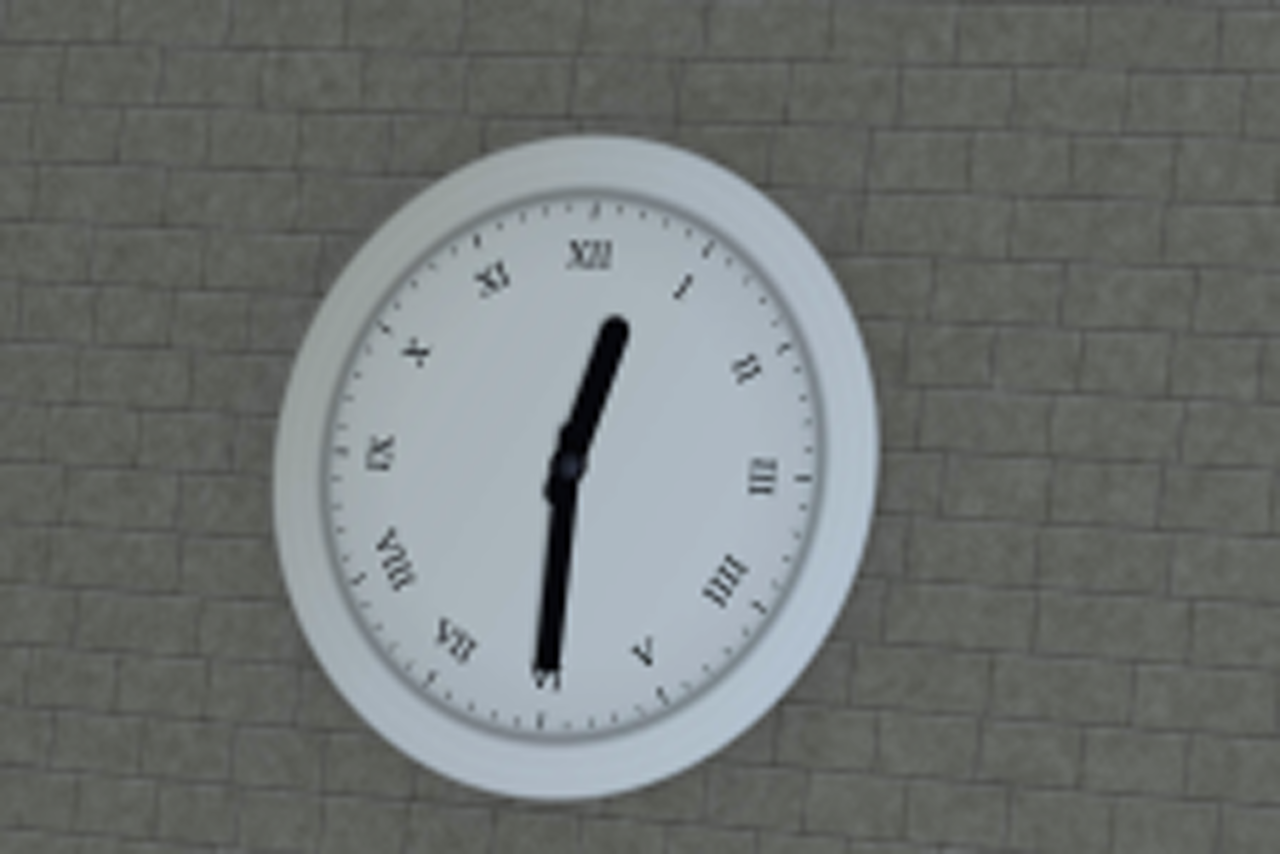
12h30
